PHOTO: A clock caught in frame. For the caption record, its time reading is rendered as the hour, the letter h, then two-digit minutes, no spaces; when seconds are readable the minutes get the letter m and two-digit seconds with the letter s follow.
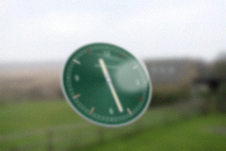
11h27
